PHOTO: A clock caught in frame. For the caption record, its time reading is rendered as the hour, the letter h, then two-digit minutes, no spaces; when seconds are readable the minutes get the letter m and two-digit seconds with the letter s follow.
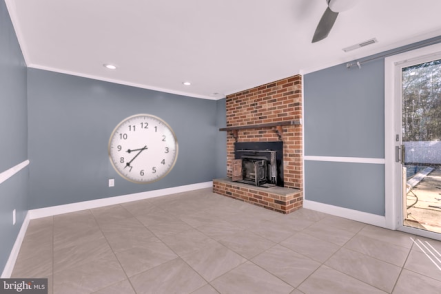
8h37
